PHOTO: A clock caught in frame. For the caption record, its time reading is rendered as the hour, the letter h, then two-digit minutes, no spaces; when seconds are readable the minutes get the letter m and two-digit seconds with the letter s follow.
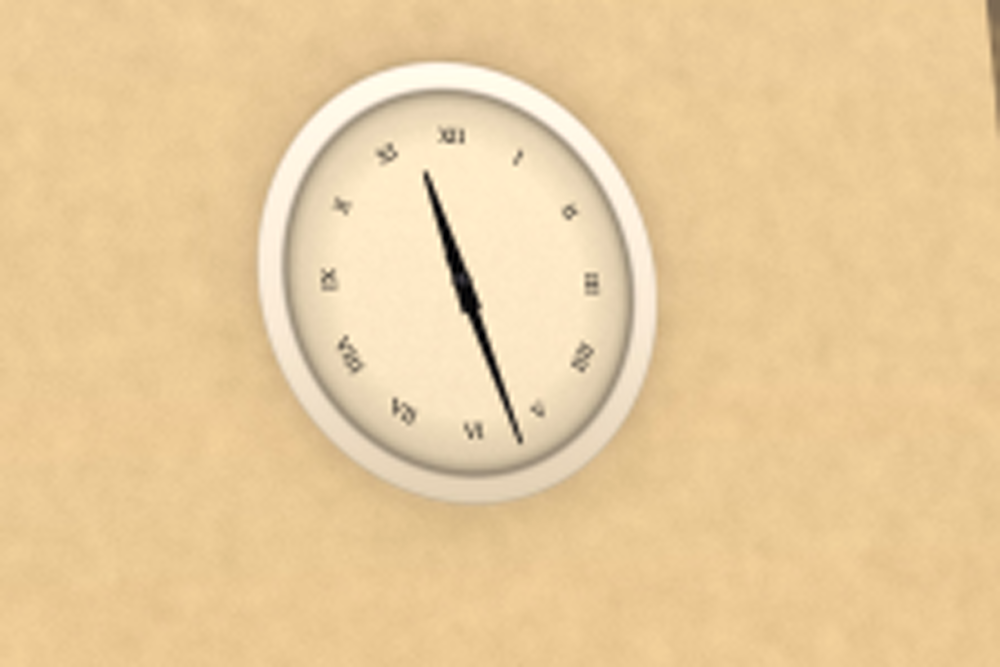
11h27
